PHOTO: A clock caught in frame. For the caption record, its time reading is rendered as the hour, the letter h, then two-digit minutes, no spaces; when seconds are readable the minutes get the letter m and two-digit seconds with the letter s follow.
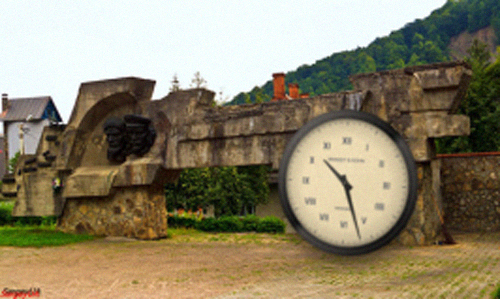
10h27
